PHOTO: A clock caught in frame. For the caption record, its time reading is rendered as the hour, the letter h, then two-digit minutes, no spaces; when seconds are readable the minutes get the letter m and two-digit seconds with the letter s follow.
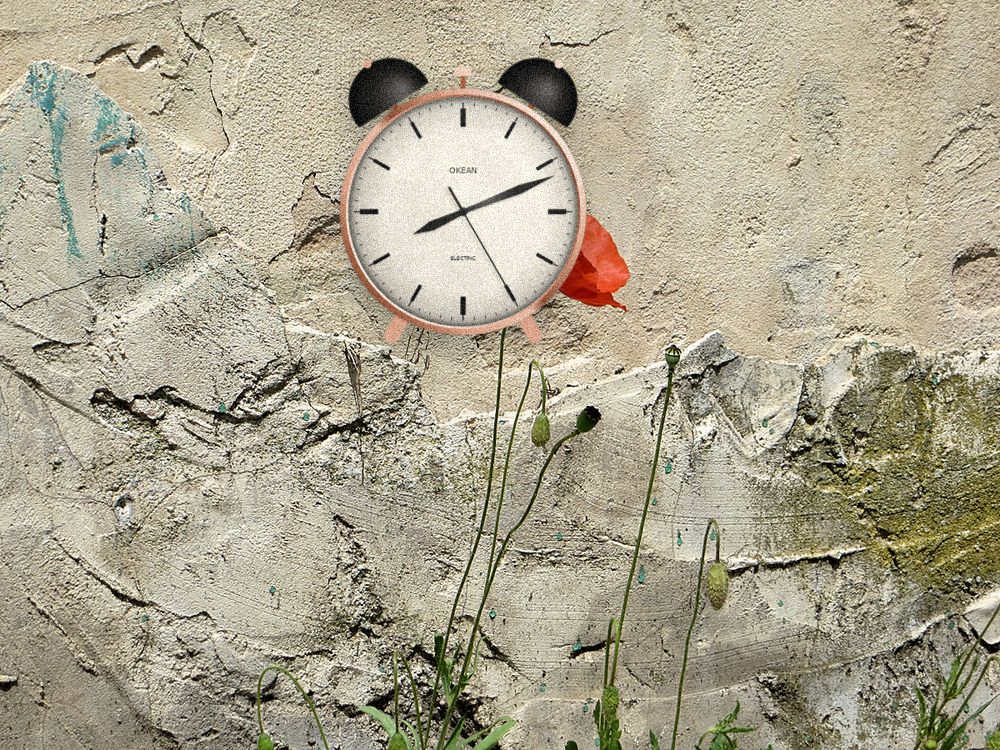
8h11m25s
